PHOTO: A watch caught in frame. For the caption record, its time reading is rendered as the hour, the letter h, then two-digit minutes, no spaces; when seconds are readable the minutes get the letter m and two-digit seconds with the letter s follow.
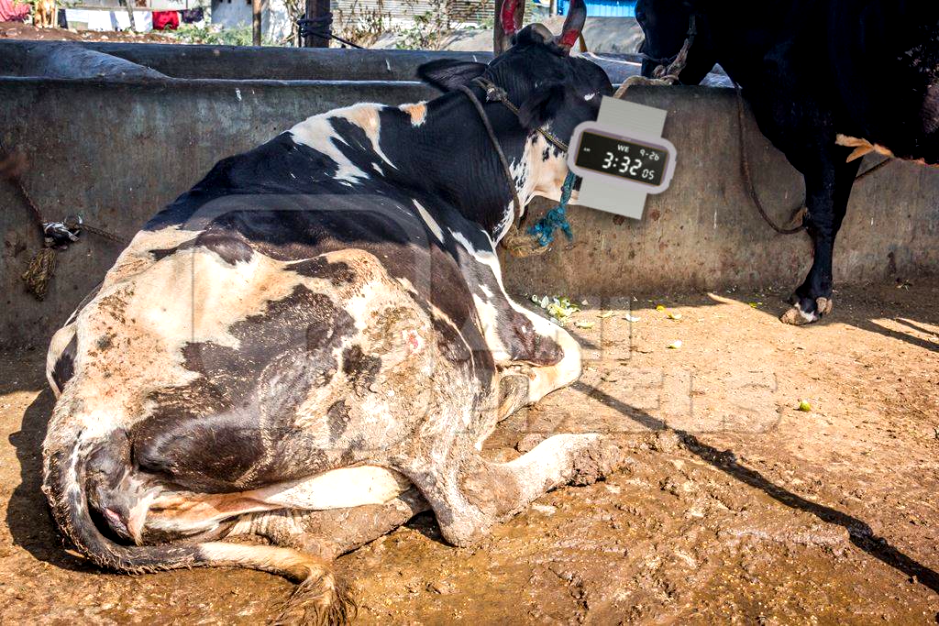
3h32
